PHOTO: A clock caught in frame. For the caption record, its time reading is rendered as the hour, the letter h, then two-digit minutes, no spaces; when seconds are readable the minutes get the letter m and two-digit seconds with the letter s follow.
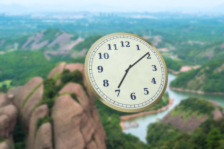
7h09
